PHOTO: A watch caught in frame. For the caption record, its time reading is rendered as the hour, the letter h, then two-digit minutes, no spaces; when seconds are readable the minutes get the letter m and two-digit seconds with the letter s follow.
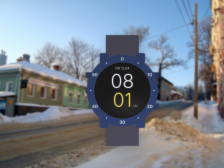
8h01
